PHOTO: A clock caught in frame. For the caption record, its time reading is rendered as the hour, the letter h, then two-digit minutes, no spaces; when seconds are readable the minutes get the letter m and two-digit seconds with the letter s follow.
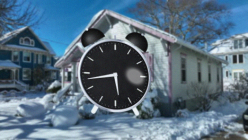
5h43
